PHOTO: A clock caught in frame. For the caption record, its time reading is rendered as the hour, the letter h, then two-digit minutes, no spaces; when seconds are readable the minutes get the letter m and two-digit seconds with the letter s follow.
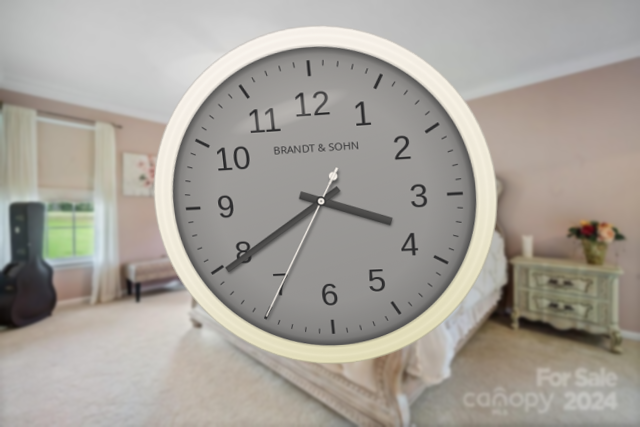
3h39m35s
